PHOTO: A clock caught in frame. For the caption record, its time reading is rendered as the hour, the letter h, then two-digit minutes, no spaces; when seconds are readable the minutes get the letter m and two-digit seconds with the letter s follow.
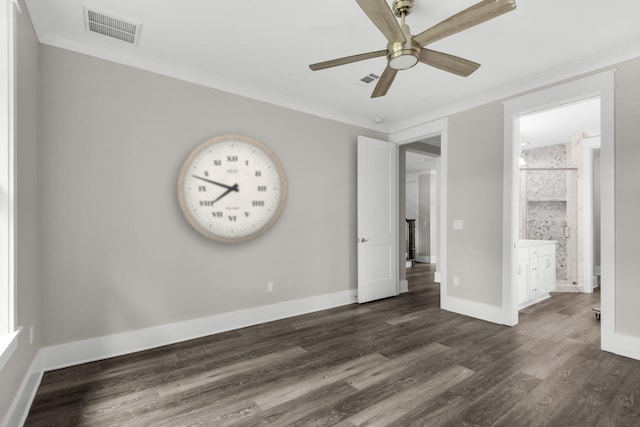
7h48
